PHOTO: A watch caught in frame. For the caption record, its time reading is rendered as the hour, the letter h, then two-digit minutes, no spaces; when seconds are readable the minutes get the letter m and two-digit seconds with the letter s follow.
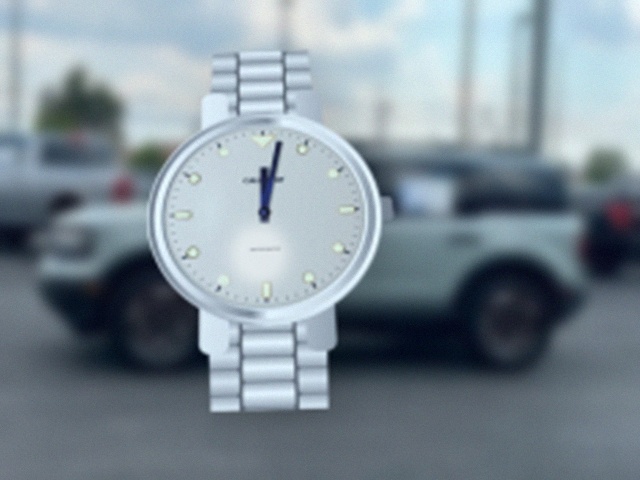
12h02
